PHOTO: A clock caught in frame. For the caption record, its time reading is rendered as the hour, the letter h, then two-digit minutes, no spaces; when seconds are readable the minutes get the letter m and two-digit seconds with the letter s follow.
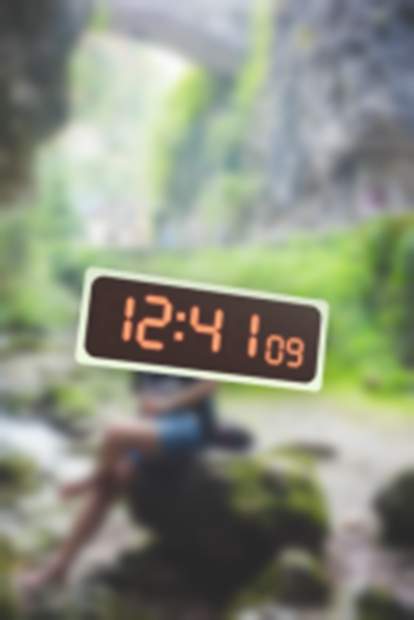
12h41m09s
